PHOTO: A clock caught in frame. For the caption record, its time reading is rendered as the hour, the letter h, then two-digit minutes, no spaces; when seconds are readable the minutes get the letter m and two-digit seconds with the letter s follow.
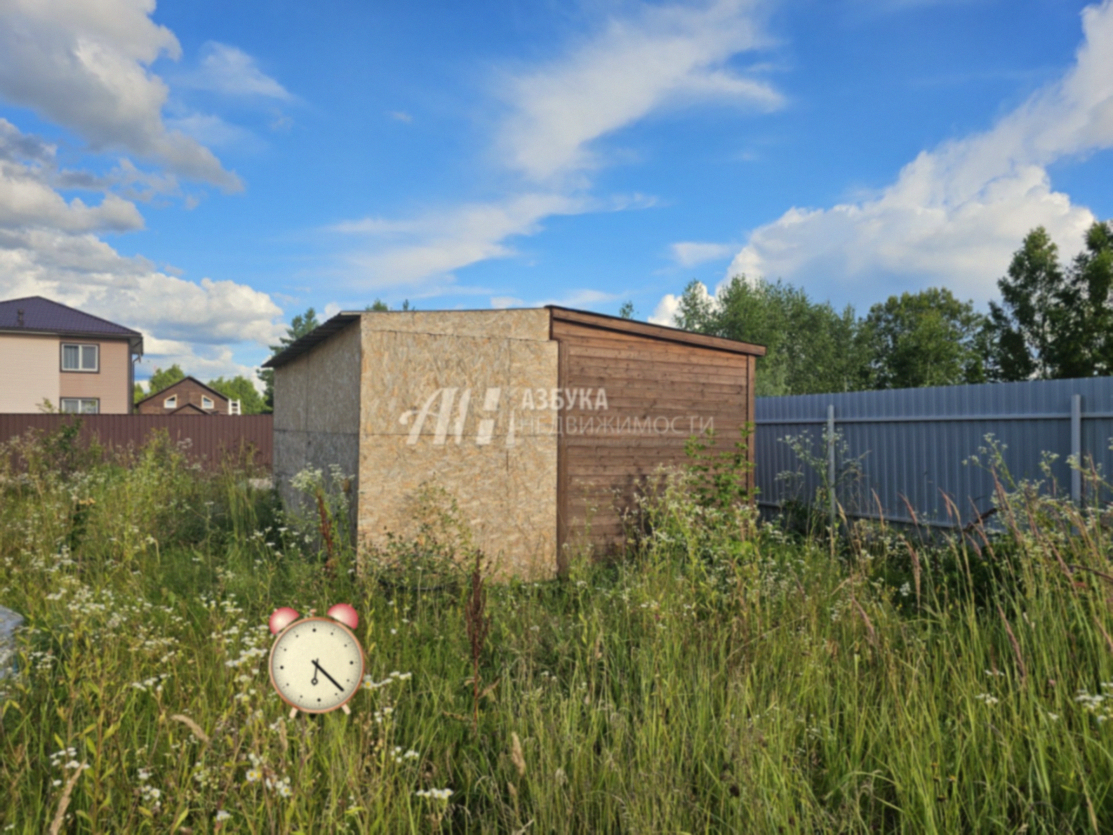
6h23
